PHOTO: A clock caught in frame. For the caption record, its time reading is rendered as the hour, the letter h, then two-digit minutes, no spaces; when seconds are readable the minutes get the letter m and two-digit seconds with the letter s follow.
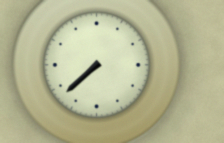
7h38
